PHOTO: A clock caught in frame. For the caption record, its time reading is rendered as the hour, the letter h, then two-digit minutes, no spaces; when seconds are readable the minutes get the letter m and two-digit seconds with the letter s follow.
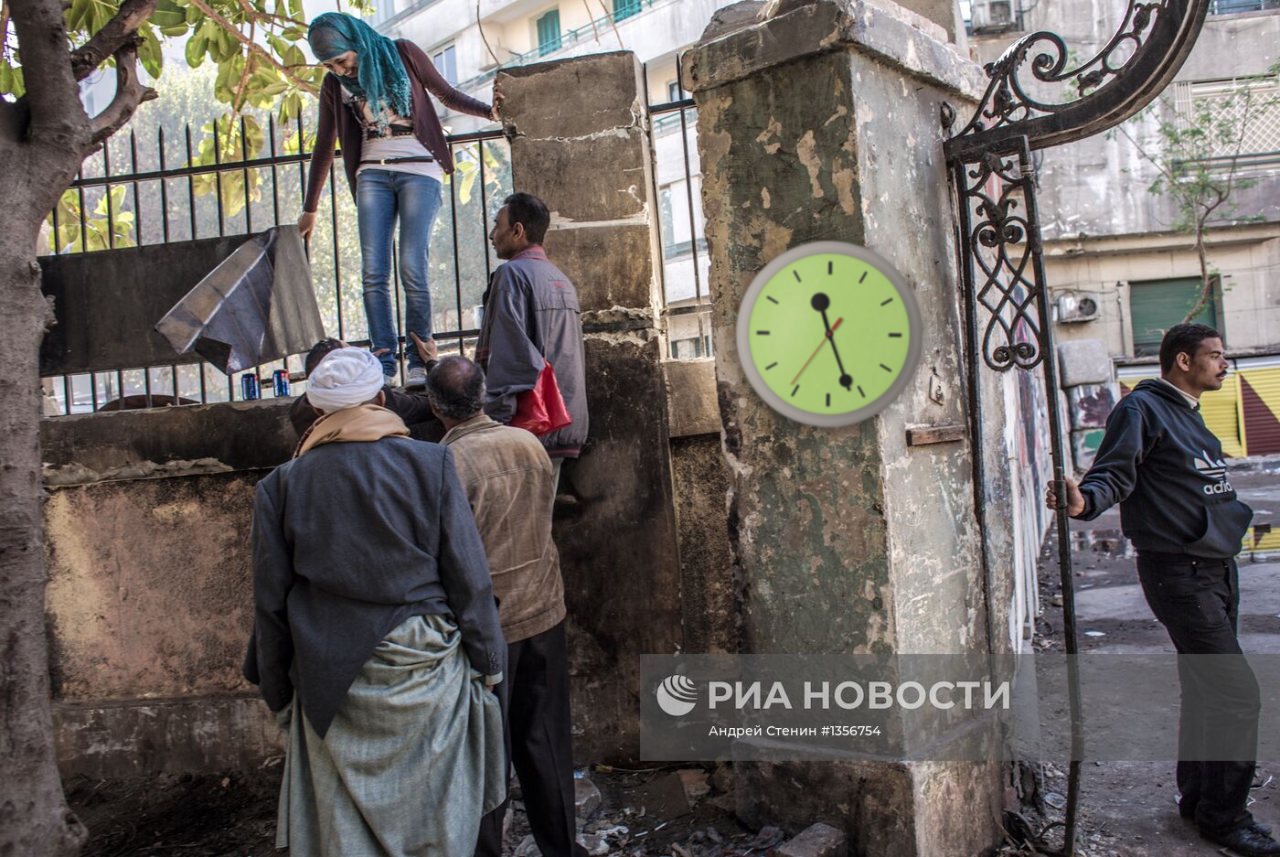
11h26m36s
